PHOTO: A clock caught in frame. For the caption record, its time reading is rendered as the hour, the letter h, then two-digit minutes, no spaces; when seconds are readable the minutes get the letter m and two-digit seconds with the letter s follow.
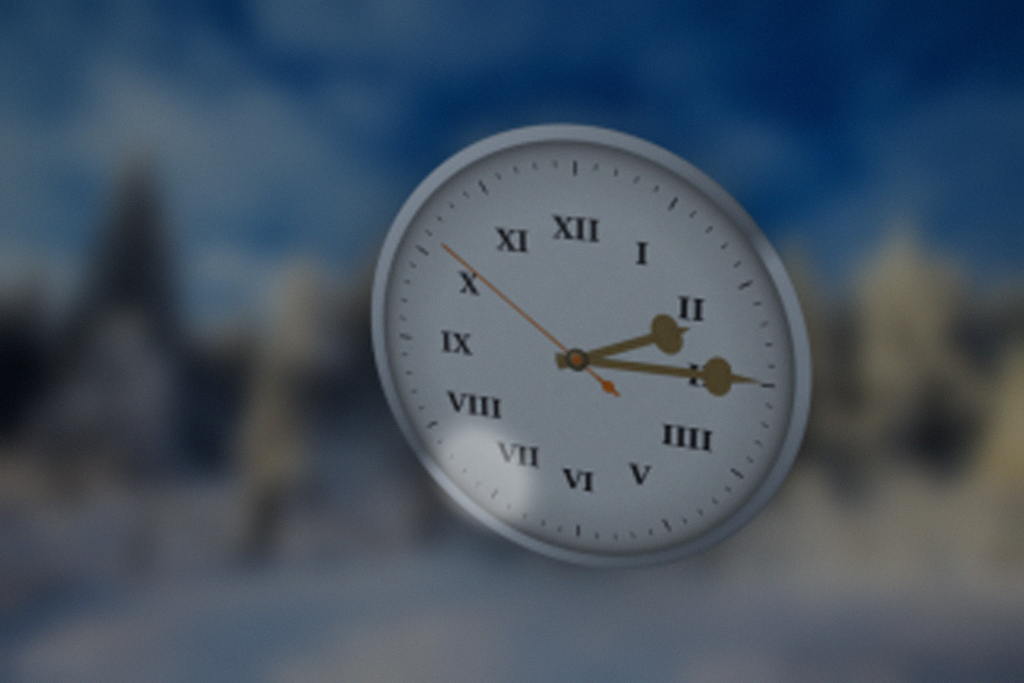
2h14m51s
